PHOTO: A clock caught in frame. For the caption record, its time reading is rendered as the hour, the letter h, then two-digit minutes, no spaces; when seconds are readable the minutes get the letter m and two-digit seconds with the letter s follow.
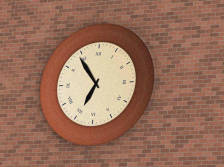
6h54
